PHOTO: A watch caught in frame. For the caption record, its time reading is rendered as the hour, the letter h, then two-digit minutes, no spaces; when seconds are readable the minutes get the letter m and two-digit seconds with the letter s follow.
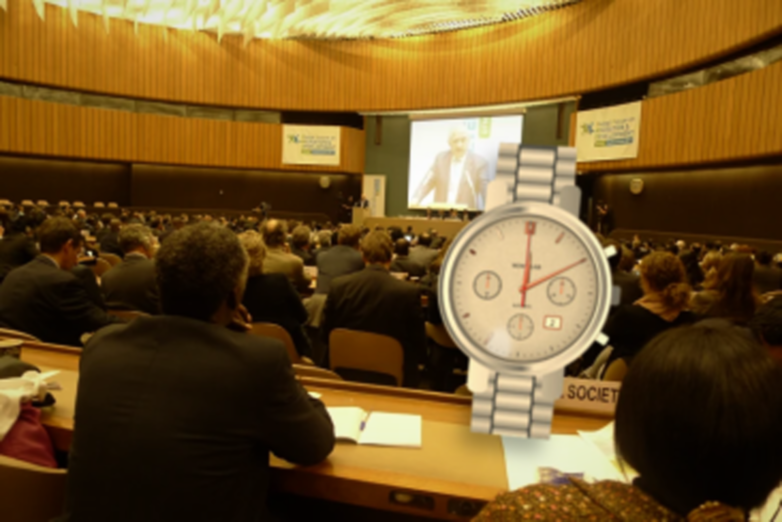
12h10
